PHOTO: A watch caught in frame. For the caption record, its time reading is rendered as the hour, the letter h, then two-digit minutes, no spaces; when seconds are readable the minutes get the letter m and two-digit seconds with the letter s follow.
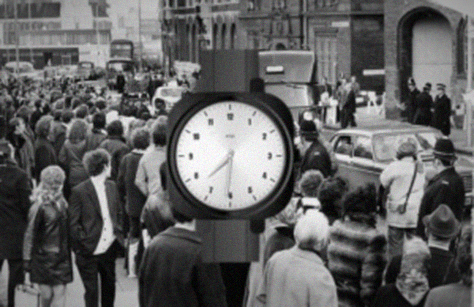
7h31
